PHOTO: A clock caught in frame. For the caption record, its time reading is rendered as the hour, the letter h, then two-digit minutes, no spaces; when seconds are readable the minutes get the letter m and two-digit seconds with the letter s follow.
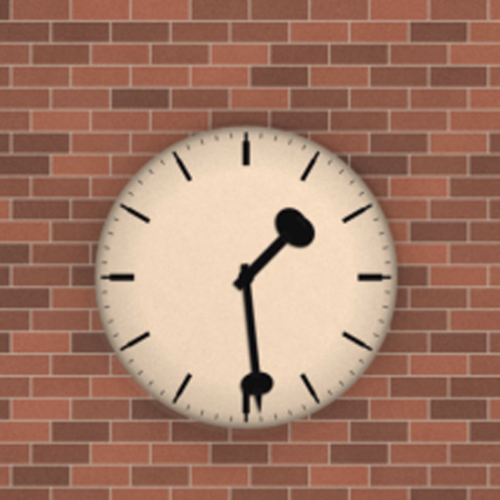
1h29
